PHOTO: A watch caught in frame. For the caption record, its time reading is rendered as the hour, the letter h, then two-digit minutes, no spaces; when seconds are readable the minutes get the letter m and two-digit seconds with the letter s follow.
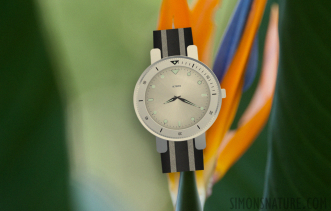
8h20
